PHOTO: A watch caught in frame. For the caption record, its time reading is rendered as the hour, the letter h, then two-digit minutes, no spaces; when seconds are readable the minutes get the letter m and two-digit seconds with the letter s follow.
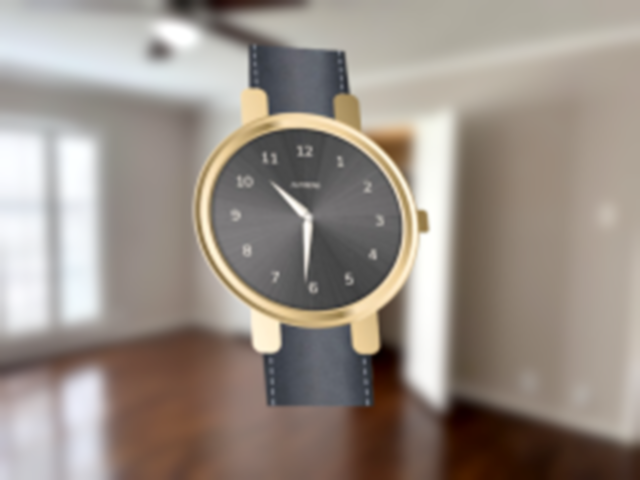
10h31
